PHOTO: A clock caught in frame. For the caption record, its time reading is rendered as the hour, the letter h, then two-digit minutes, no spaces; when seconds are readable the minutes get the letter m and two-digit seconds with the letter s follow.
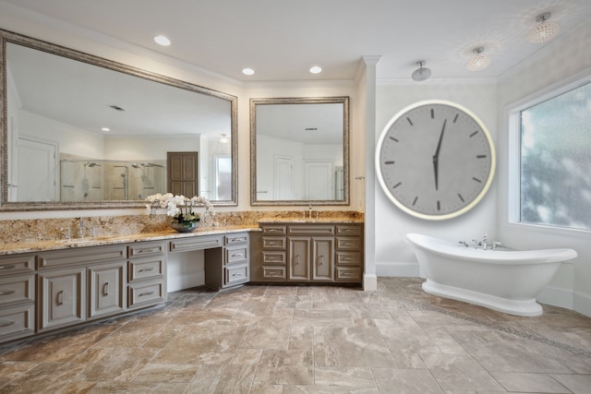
6h03
